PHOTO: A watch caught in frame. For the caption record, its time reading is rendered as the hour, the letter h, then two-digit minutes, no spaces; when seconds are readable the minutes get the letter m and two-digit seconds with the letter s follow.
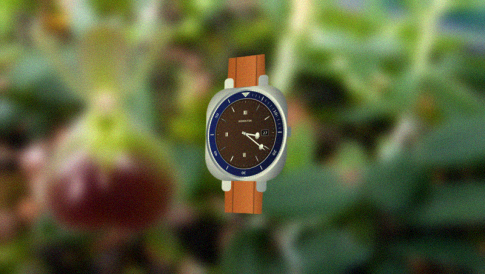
3h21
